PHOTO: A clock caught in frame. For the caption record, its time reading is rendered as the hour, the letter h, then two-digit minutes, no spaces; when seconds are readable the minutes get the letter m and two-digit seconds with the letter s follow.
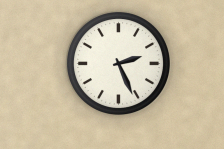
2h26
